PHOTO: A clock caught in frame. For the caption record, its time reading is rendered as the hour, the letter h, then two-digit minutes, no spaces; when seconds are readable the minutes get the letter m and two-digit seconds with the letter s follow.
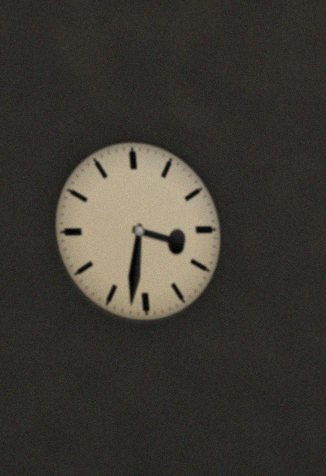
3h32
